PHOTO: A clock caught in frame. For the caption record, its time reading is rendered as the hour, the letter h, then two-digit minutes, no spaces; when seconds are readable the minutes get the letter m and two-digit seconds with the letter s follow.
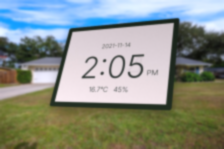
2h05
